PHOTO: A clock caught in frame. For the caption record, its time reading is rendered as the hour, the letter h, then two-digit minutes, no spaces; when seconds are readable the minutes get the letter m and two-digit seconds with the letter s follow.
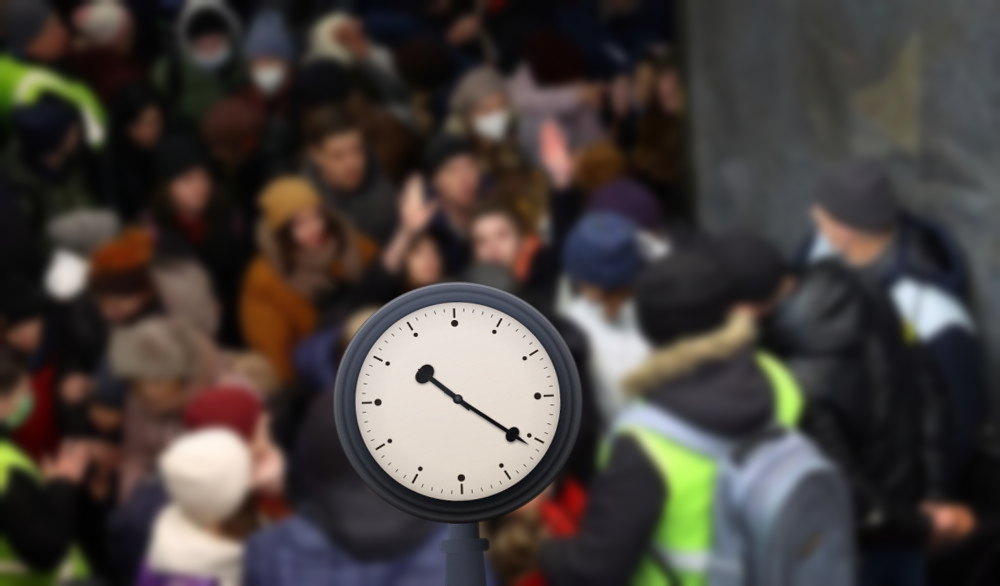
10h21
